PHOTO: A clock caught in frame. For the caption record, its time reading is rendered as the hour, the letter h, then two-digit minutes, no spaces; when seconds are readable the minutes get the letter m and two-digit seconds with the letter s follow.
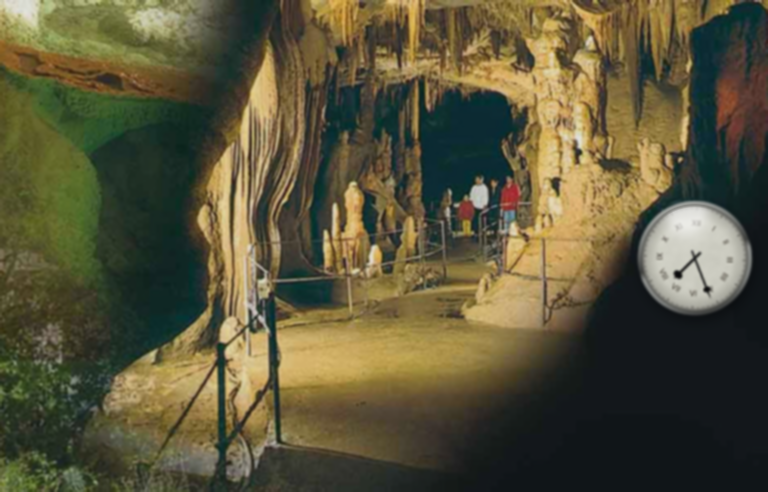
7h26
